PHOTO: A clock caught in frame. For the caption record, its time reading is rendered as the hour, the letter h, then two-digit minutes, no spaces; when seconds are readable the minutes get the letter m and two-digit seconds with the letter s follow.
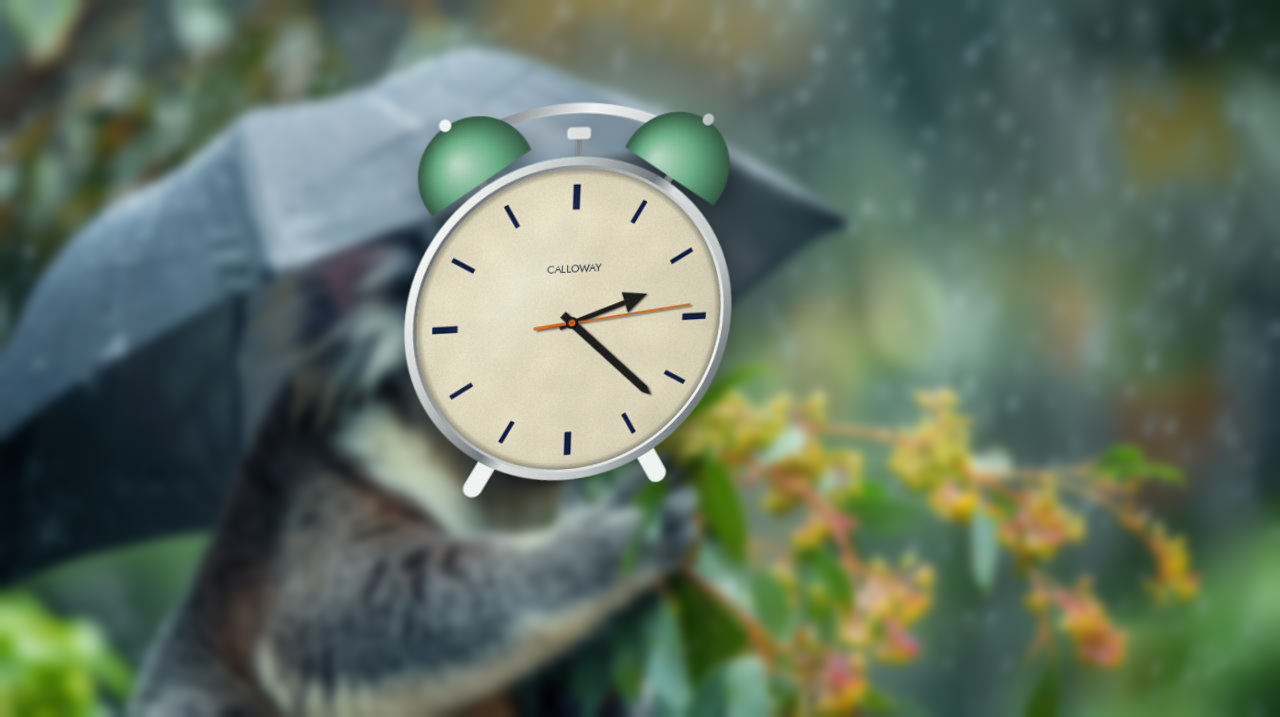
2h22m14s
